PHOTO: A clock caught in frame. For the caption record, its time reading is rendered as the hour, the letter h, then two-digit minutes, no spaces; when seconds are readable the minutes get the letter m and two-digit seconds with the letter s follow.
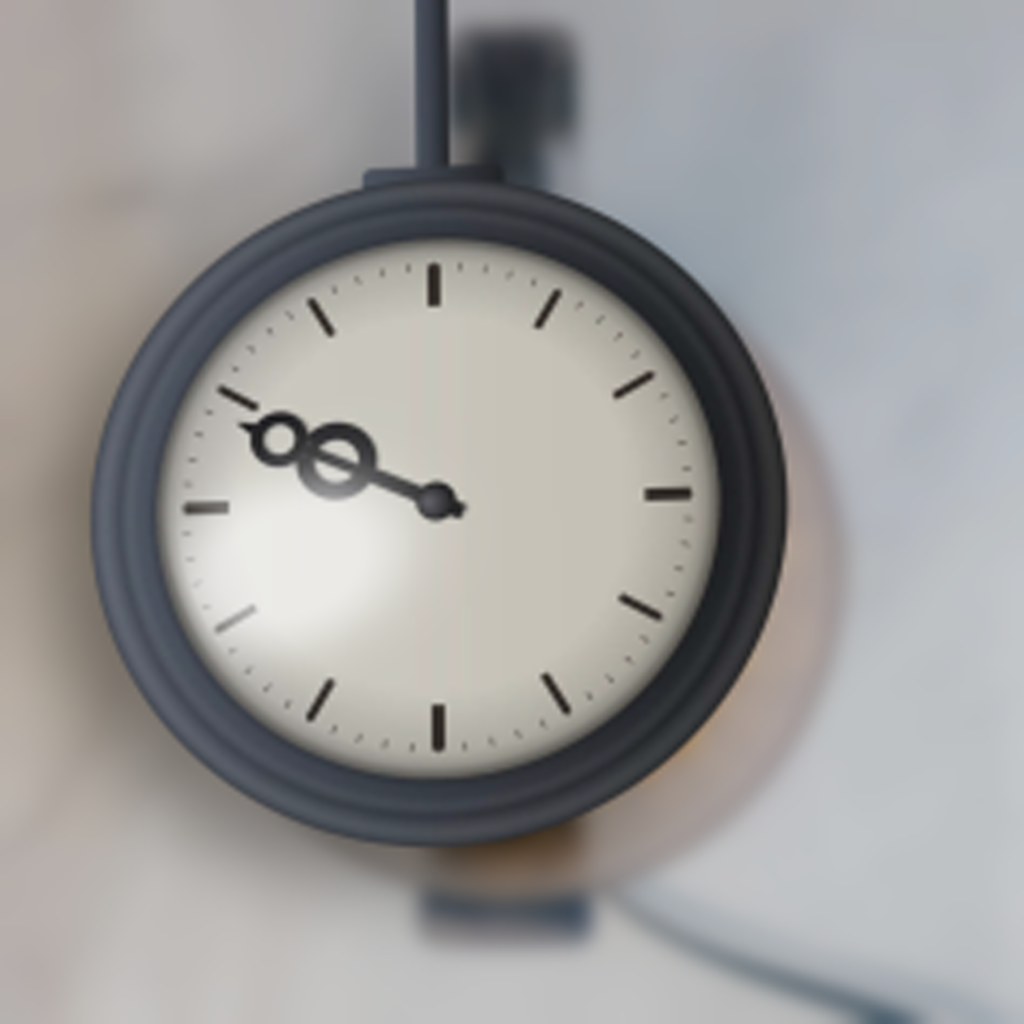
9h49
